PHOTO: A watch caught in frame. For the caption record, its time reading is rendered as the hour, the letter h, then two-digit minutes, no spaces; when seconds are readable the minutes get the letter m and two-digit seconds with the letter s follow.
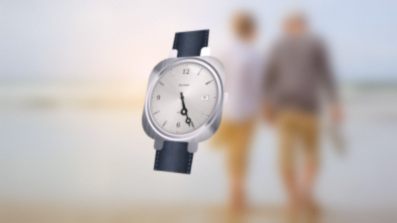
5h26
